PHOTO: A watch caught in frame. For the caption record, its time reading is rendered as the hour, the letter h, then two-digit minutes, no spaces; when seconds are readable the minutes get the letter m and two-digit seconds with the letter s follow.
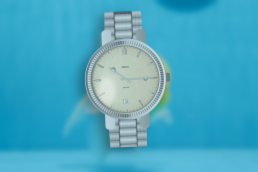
10h15
